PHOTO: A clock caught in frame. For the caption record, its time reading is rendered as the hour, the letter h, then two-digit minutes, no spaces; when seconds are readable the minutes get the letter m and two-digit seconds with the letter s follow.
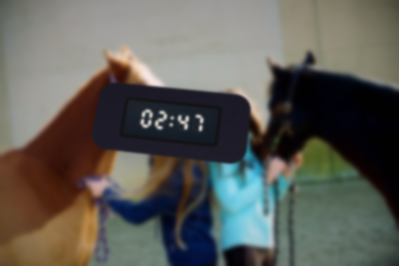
2h47
